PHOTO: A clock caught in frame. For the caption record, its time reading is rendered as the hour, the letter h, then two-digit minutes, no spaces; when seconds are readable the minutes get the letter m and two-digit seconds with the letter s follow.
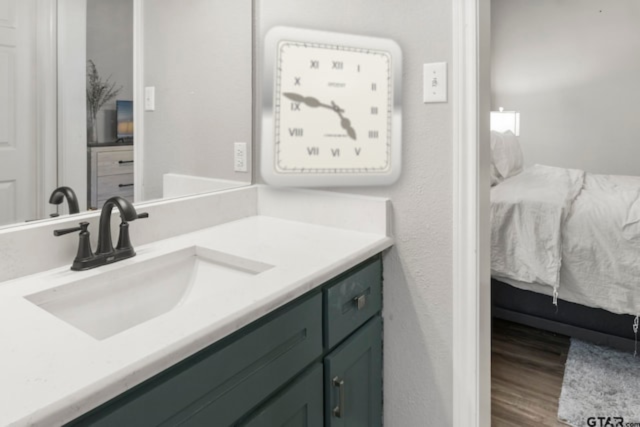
4h47
